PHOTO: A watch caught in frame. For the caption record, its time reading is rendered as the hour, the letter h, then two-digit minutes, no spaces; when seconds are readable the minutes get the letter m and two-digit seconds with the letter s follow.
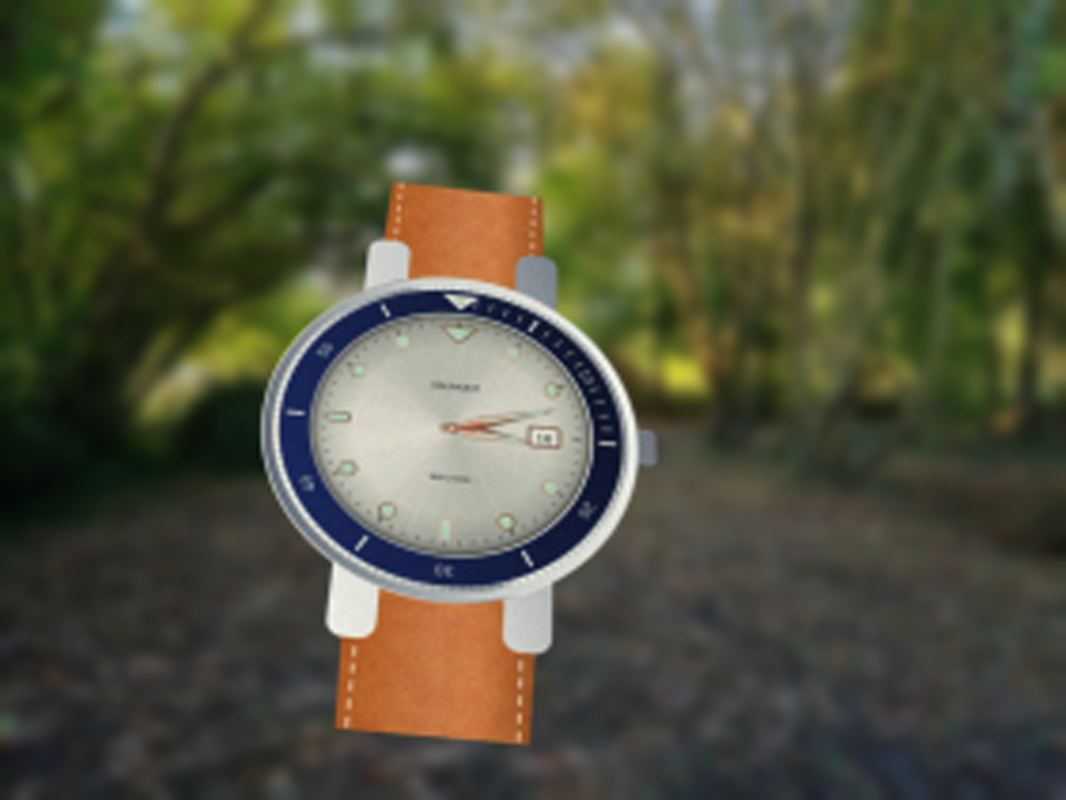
3h12
